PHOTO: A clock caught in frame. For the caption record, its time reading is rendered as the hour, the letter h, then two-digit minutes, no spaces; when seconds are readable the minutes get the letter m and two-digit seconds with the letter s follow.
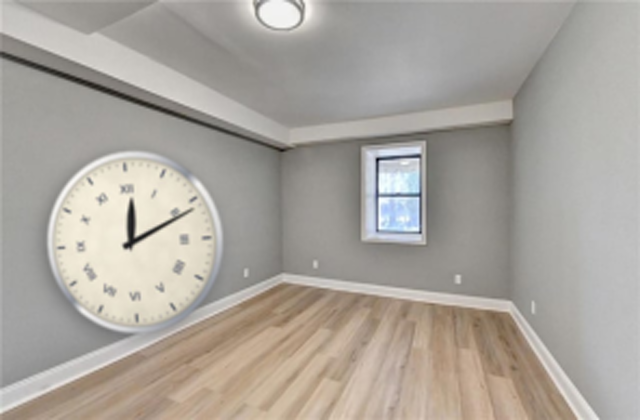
12h11
